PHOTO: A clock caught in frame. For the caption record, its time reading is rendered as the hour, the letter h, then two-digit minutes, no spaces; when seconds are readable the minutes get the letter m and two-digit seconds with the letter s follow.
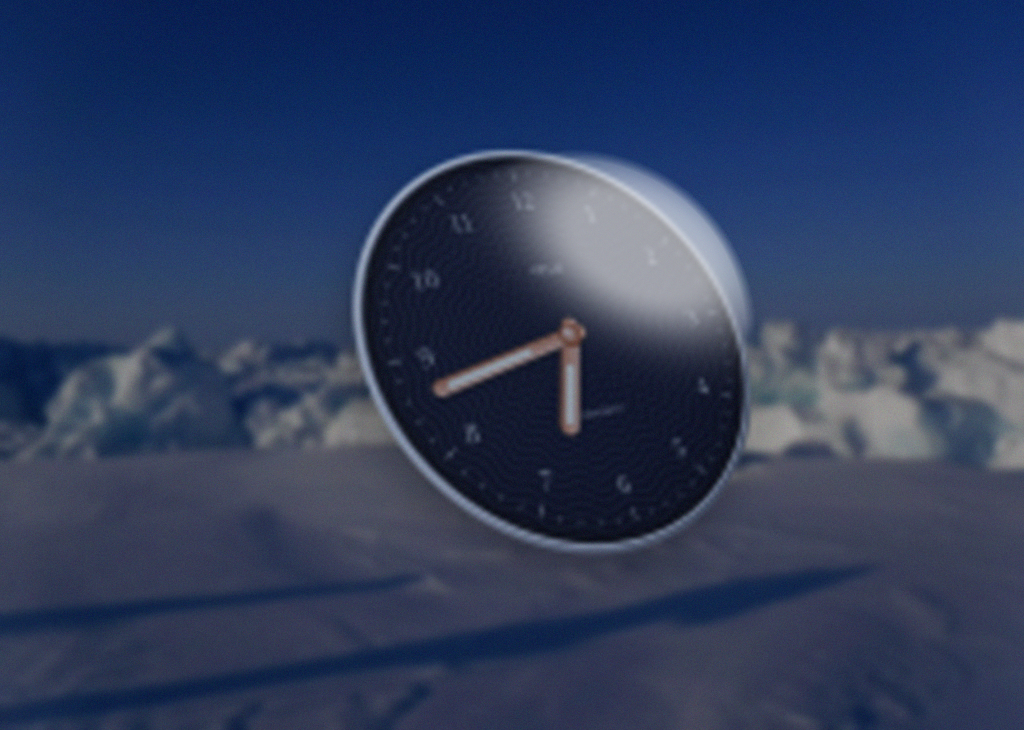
6h43
